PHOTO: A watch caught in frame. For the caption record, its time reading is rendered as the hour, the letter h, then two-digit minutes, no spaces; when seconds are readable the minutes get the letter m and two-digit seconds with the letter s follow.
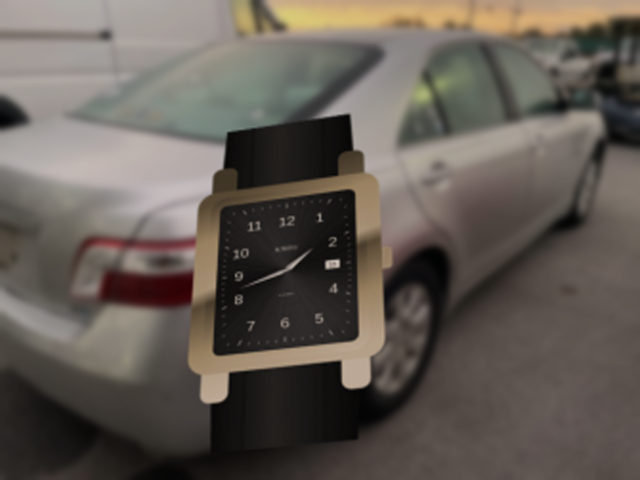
1h42
